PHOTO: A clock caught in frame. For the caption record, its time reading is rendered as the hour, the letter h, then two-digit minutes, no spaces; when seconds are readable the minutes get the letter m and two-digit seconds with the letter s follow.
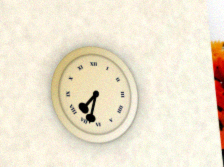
7h33
